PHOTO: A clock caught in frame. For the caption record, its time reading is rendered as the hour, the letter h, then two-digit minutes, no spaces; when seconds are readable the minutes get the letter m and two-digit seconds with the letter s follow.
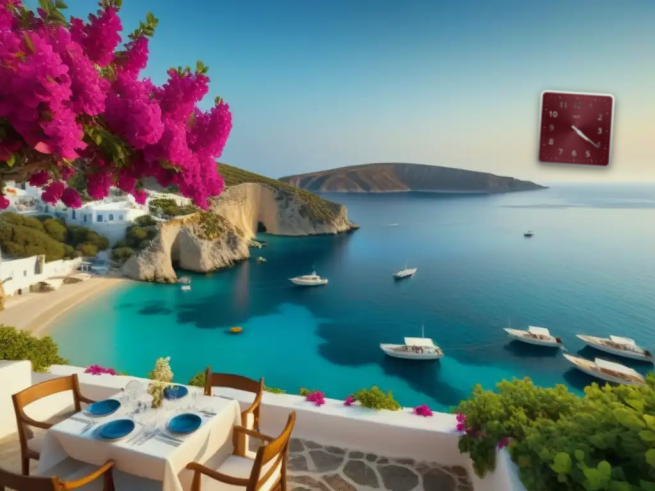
4h21
